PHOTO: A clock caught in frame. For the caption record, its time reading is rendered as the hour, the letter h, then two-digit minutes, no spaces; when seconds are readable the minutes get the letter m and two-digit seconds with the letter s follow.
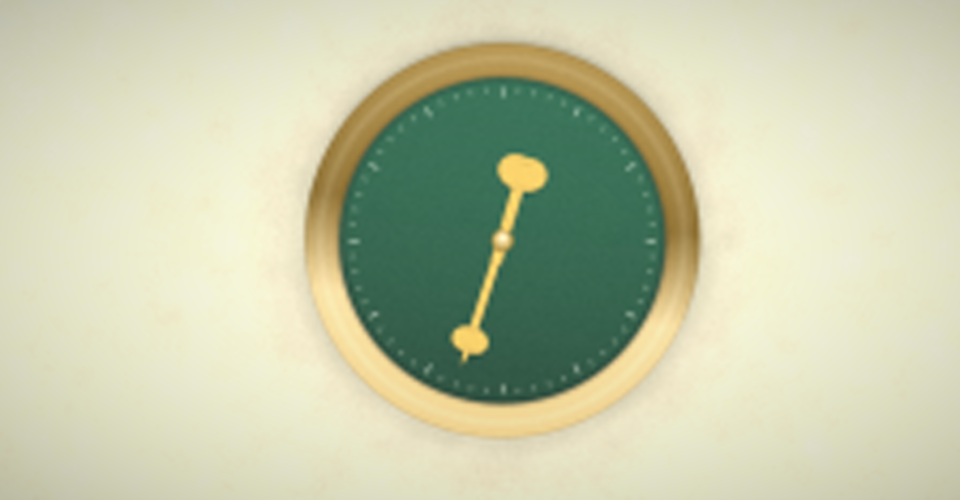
12h33
